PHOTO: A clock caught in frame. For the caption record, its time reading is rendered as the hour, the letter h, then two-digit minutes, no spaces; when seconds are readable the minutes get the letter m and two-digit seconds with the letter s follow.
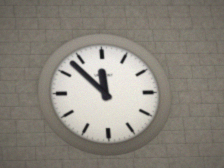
11h53
